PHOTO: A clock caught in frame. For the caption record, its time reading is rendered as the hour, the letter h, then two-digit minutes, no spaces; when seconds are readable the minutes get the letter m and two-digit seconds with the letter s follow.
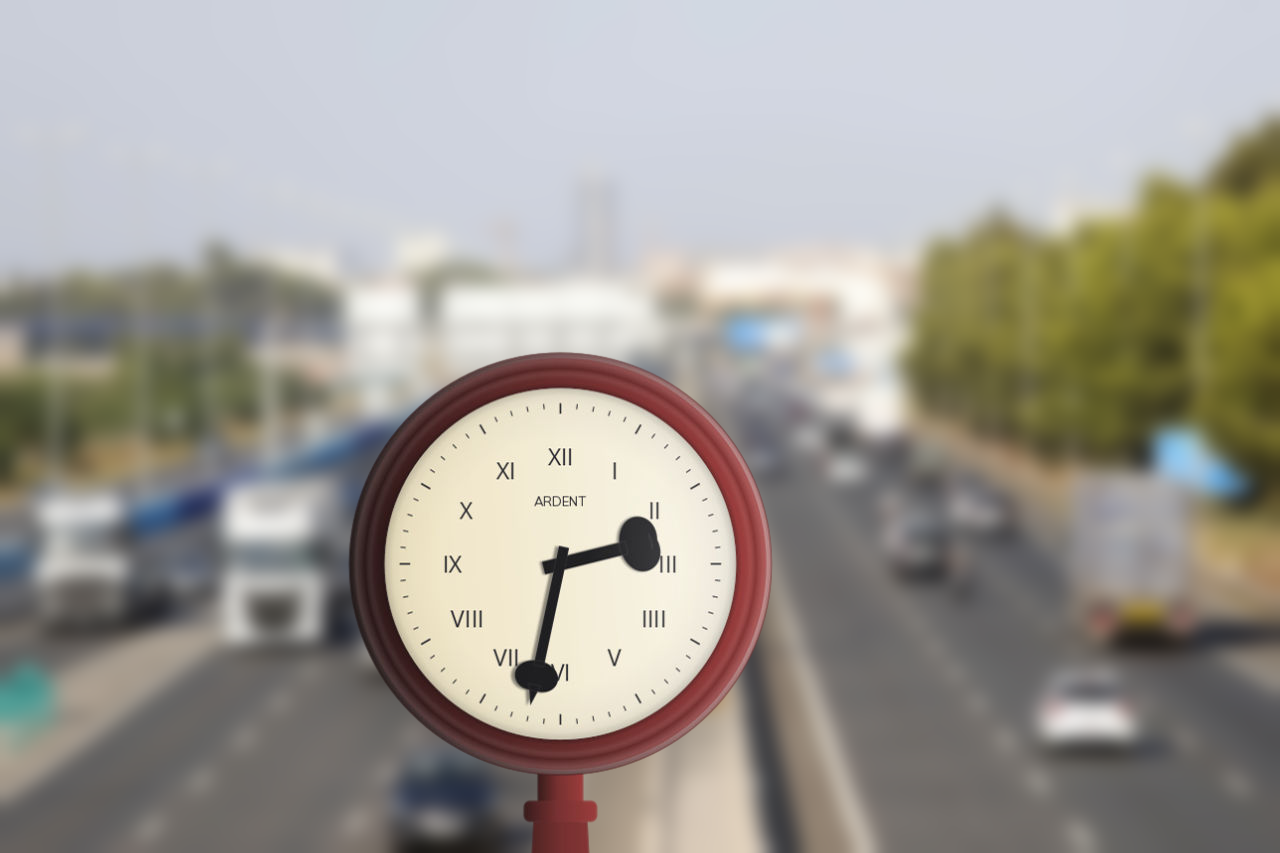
2h32
